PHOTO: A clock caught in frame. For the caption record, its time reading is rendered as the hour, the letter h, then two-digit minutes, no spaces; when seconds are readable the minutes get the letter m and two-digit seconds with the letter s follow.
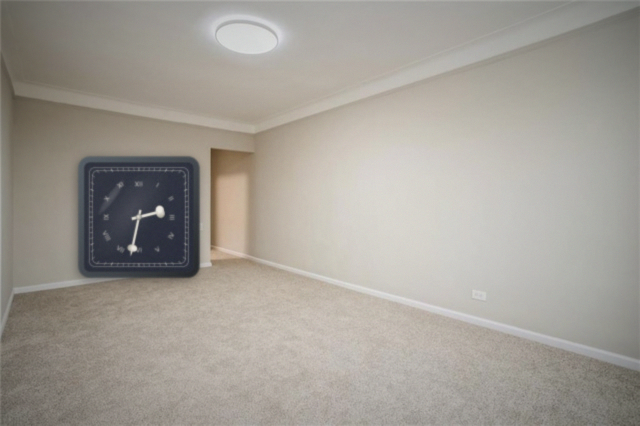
2h32
